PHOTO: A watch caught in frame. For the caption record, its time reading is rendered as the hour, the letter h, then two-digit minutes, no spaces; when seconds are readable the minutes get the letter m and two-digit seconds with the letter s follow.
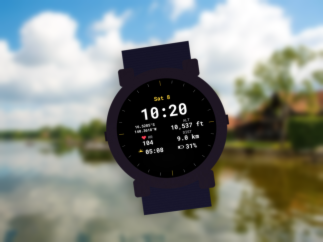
10h20
